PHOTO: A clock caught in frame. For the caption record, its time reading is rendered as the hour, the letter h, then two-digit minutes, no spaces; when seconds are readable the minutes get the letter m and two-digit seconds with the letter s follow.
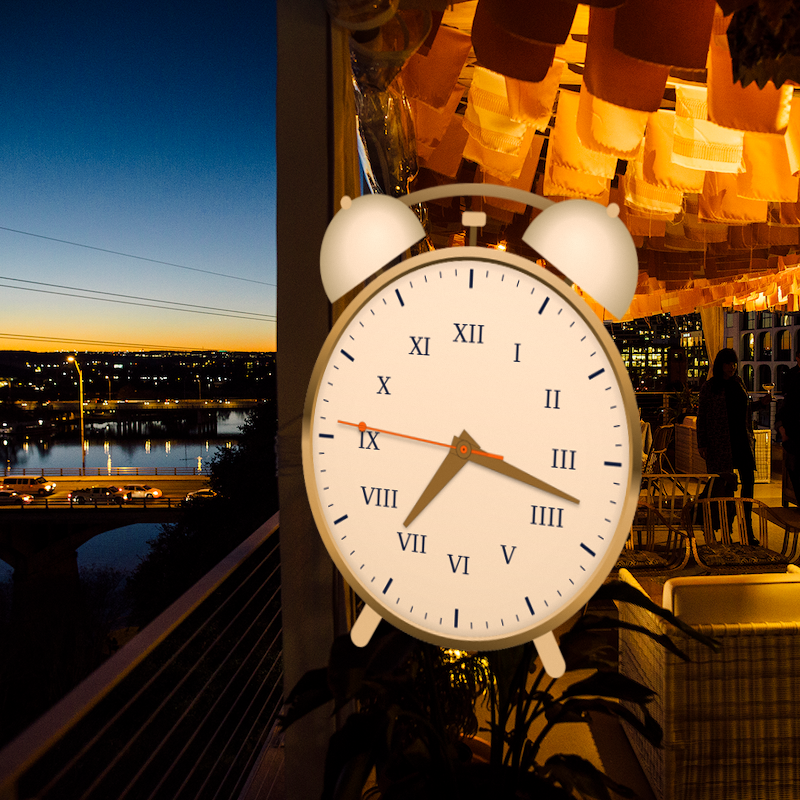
7h17m46s
